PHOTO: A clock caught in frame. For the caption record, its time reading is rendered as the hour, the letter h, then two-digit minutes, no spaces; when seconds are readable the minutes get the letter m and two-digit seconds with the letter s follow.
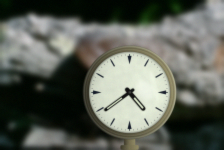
4h39
